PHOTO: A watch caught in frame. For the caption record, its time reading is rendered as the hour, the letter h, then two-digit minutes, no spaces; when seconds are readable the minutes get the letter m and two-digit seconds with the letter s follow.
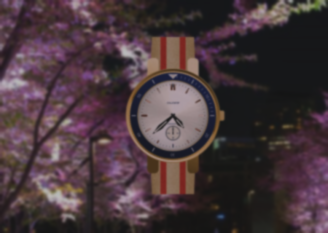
4h38
